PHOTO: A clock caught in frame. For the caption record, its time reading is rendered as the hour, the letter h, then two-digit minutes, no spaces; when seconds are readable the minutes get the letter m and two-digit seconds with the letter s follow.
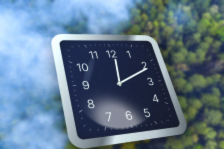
12h11
